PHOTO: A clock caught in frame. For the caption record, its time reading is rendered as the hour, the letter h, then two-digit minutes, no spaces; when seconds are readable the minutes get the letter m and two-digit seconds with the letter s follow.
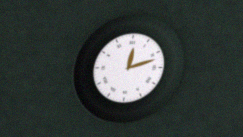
12h12
